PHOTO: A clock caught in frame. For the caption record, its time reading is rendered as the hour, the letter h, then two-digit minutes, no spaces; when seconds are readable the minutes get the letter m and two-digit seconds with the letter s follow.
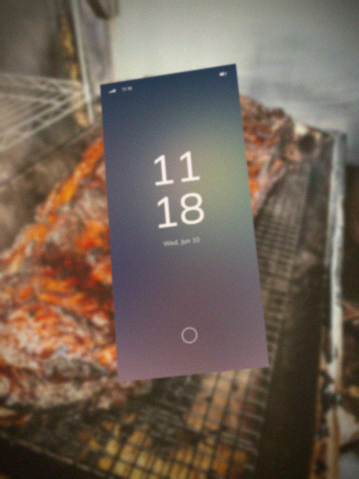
11h18
